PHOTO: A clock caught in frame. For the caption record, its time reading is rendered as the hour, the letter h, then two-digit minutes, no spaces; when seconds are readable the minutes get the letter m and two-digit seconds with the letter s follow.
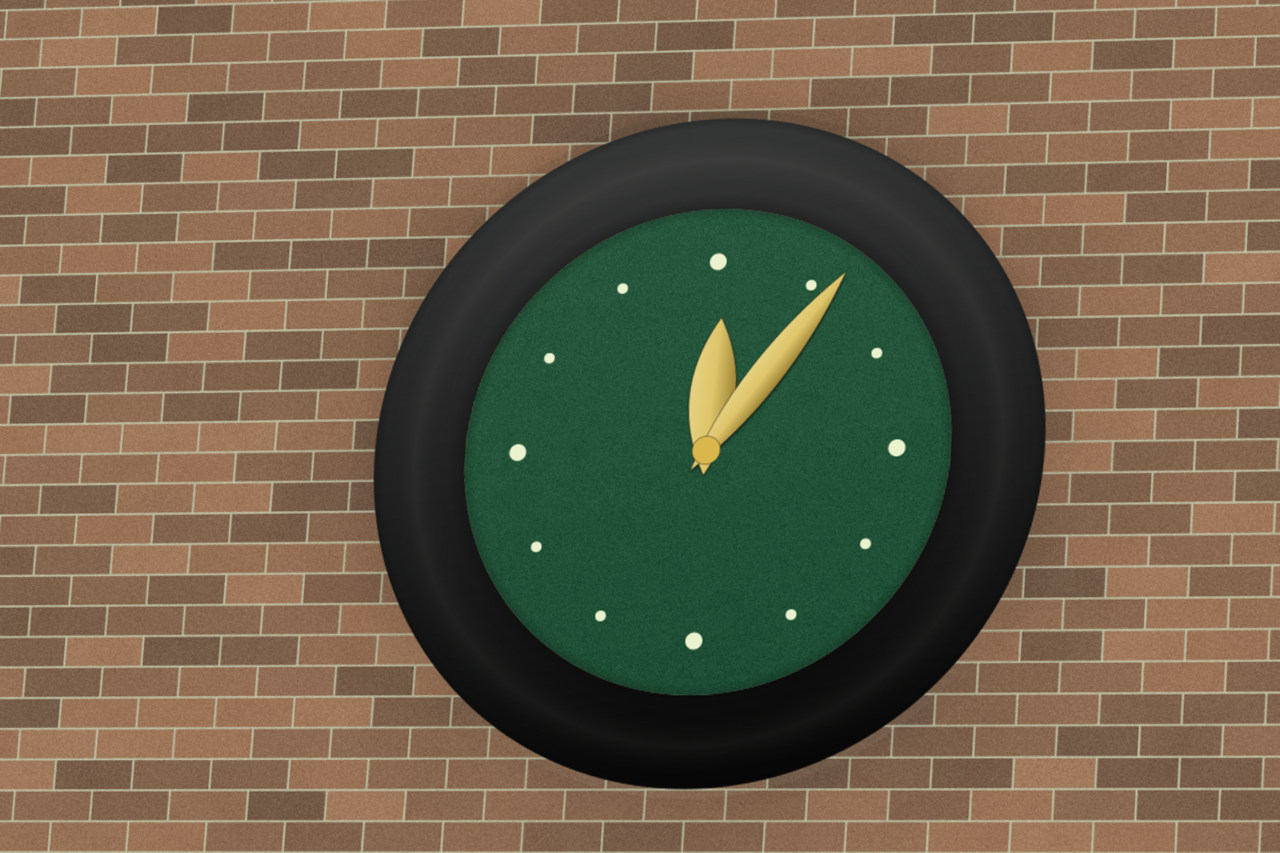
12h06
